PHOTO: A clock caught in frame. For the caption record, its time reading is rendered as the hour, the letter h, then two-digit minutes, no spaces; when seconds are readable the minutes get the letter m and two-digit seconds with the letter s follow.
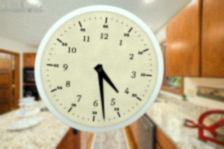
4h28
